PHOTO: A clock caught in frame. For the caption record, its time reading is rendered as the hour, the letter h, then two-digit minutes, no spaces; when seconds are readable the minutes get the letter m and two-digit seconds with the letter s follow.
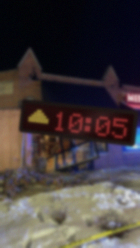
10h05
